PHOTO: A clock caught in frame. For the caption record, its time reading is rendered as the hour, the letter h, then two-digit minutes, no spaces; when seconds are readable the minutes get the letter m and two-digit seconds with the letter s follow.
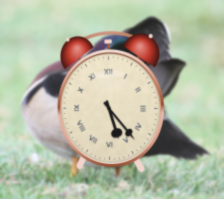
5h23
